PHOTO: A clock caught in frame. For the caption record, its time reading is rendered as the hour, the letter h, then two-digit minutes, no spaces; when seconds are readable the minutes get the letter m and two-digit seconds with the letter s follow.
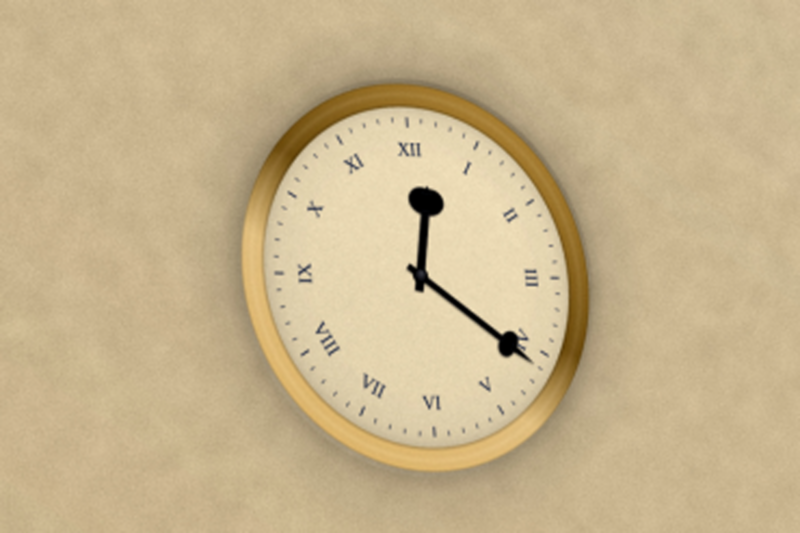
12h21
